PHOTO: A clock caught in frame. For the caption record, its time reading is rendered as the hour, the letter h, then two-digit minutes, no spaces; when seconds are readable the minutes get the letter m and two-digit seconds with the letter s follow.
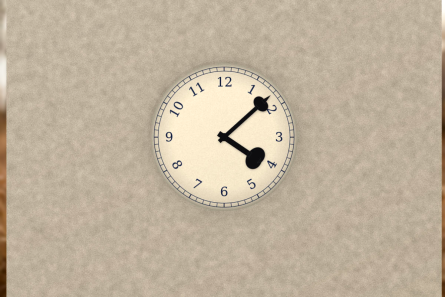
4h08
